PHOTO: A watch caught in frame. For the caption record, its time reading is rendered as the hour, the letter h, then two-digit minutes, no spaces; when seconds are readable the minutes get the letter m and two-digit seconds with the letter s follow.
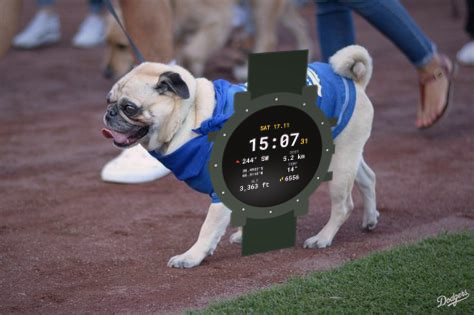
15h07
